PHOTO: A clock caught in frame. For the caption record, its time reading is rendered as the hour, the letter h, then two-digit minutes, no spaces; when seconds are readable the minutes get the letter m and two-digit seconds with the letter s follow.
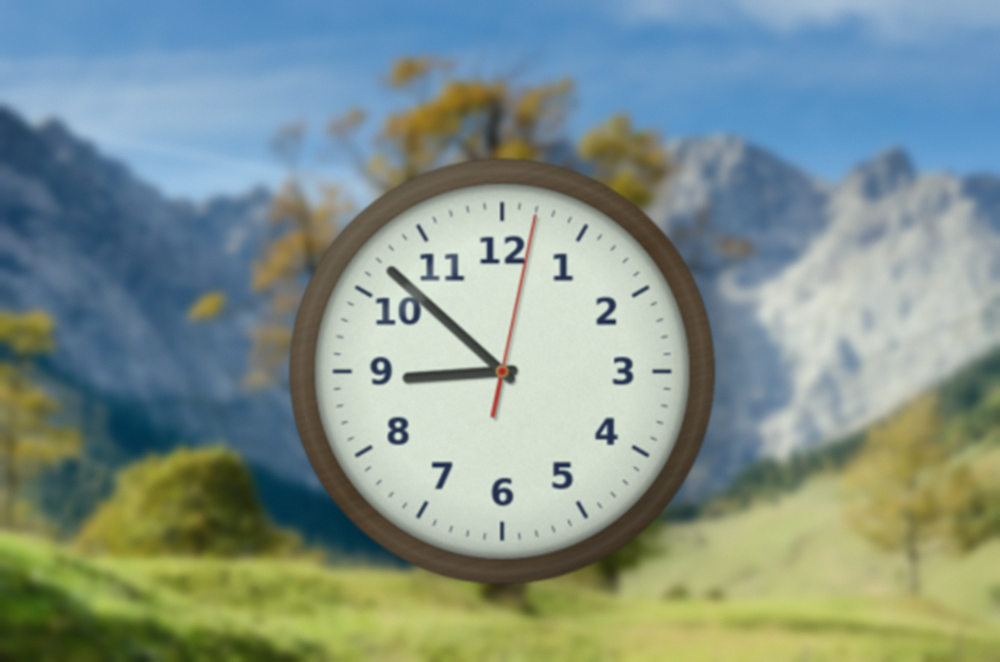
8h52m02s
